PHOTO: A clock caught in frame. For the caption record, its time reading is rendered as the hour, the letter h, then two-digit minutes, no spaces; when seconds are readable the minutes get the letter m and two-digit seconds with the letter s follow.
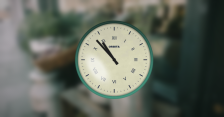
10h53
